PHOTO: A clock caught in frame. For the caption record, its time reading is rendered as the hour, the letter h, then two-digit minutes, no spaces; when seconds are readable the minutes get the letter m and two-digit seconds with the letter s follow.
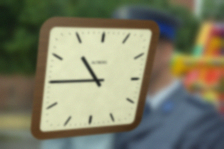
10h45
